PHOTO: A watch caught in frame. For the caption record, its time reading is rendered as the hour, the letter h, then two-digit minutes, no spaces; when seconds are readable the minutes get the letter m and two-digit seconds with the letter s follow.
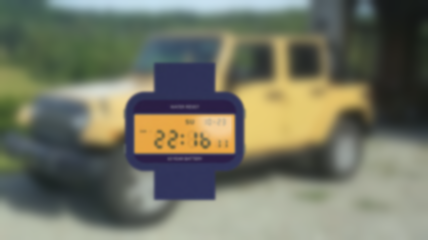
22h16
